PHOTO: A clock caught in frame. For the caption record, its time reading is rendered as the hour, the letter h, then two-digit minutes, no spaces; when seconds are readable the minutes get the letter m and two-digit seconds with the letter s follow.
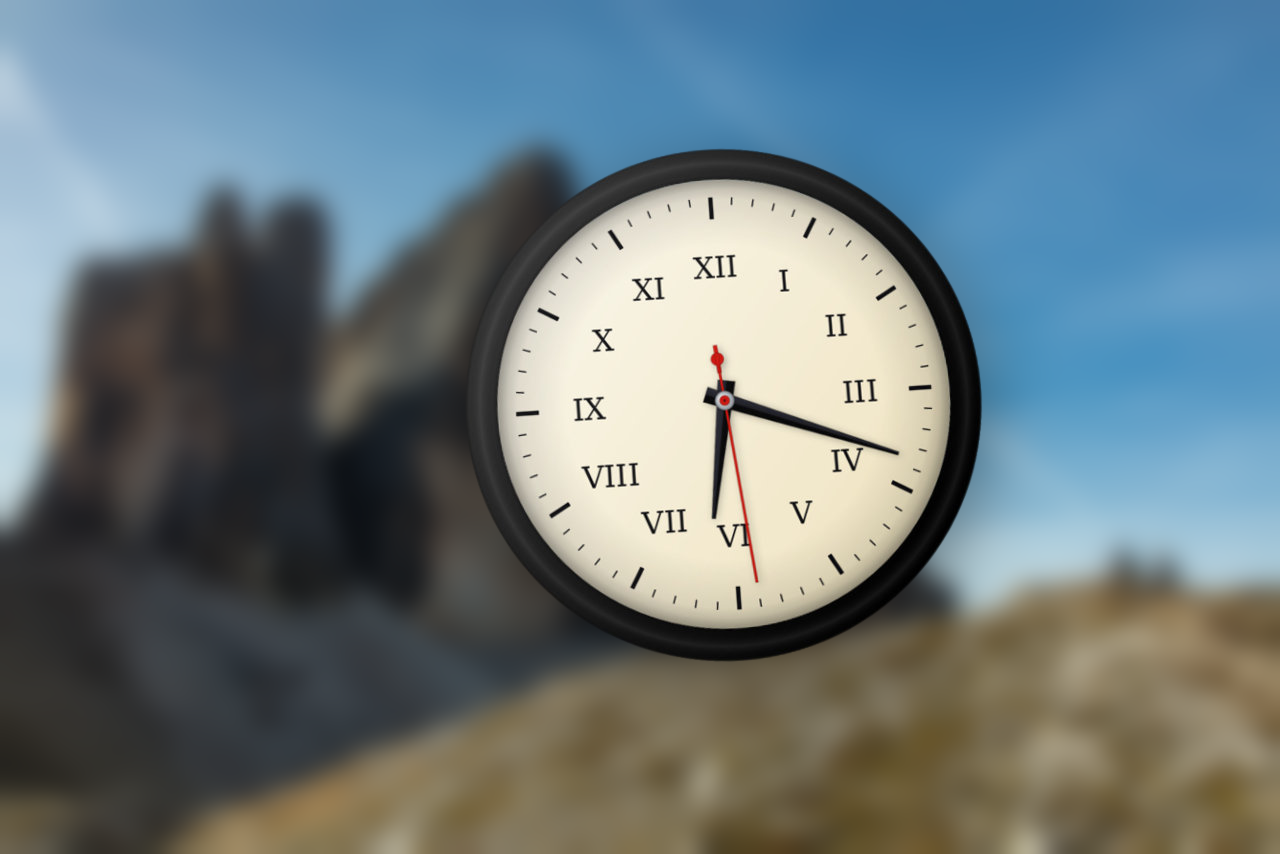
6h18m29s
